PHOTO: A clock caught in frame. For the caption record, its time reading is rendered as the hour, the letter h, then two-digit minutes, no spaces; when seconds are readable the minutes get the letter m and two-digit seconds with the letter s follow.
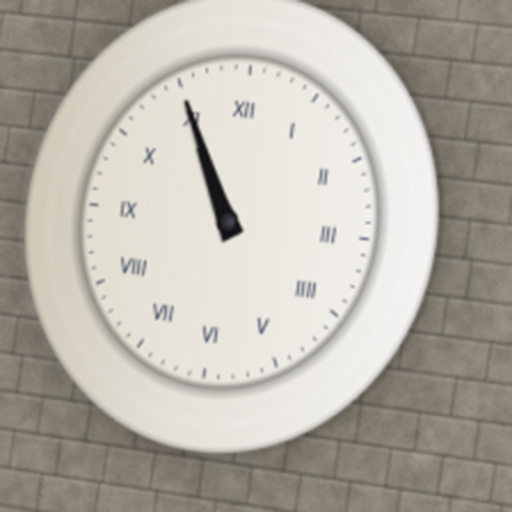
10h55
